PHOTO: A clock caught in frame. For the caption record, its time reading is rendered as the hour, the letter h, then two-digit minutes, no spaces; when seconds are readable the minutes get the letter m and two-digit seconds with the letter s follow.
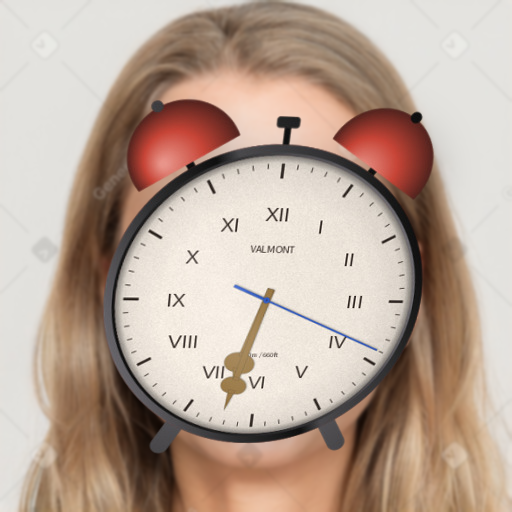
6h32m19s
